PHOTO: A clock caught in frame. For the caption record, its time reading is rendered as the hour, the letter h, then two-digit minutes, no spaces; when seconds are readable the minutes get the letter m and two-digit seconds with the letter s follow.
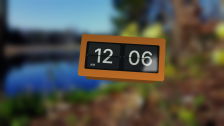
12h06
